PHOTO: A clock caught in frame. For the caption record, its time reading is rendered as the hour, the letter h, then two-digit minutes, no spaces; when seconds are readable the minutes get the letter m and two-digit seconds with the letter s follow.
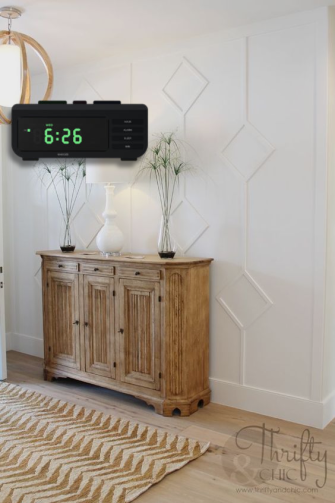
6h26
